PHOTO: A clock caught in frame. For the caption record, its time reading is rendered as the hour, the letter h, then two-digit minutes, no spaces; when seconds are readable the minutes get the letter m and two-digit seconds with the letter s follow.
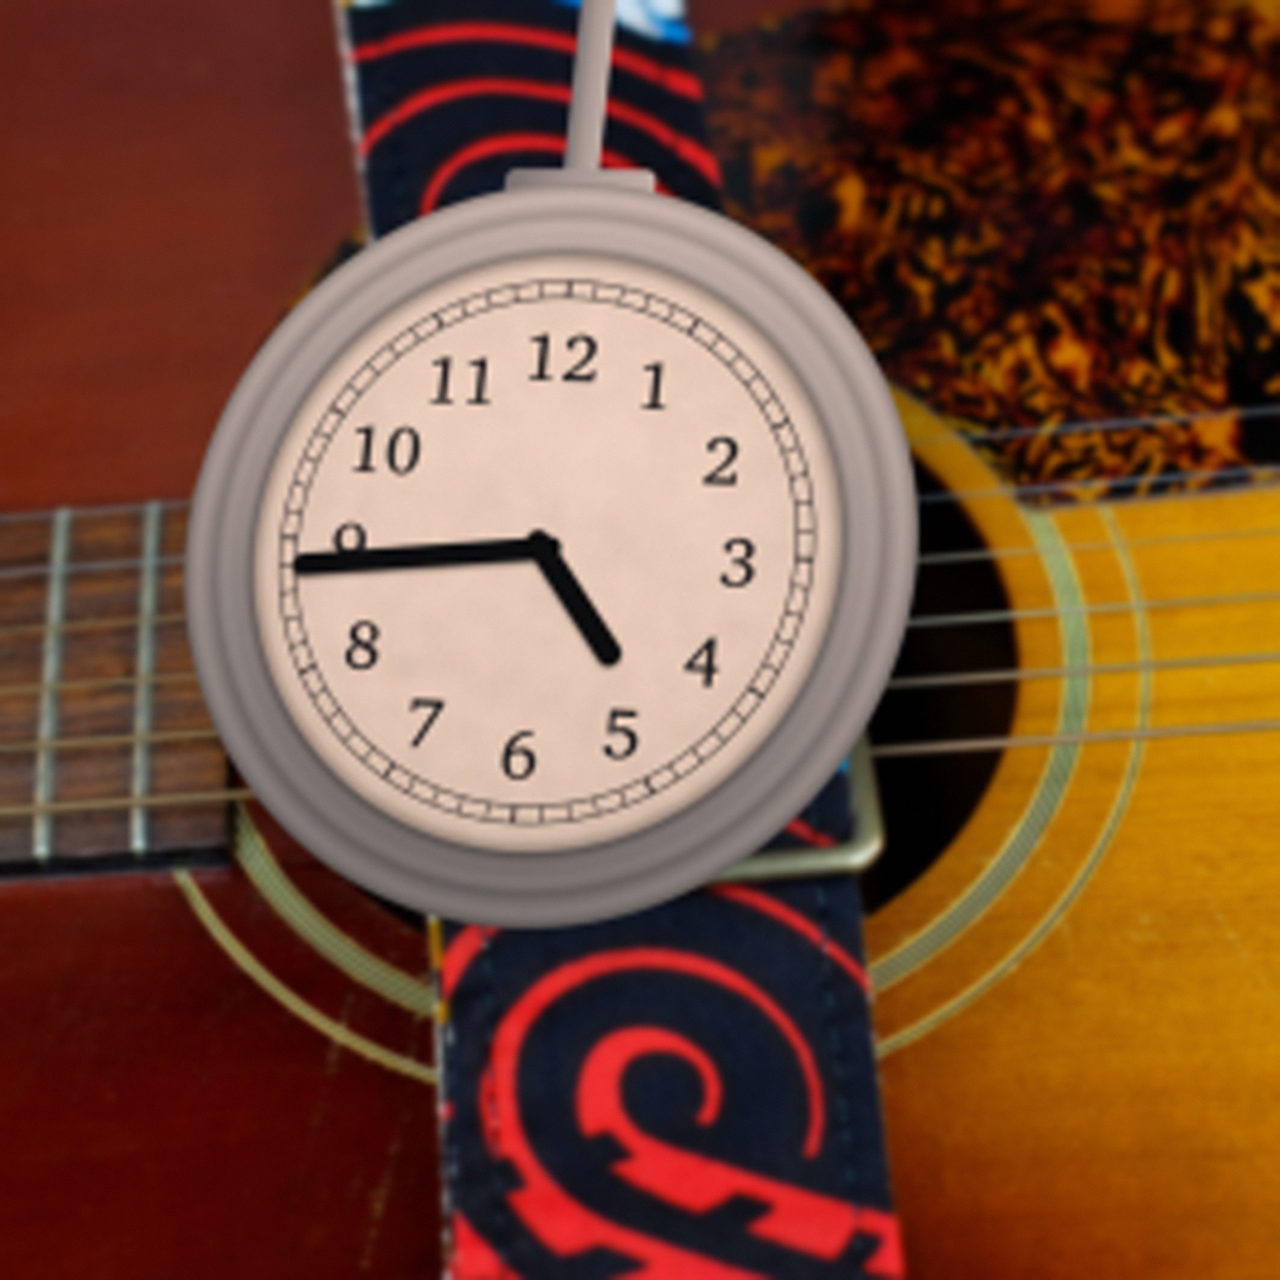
4h44
